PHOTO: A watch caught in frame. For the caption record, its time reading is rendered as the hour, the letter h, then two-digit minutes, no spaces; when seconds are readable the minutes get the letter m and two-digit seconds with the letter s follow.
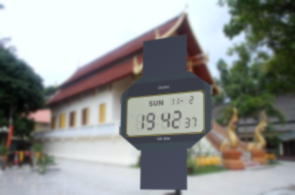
19h42m37s
